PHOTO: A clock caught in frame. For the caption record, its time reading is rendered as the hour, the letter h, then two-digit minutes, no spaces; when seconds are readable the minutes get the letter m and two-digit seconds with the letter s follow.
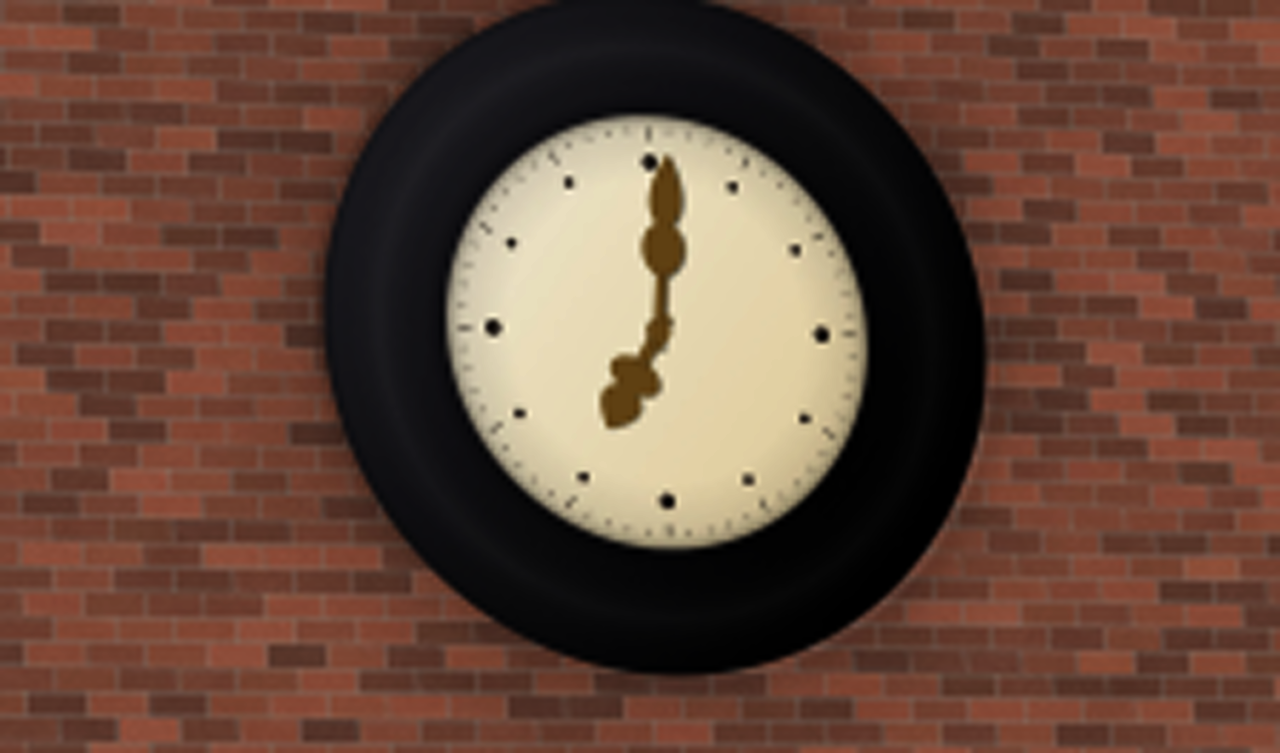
7h01
